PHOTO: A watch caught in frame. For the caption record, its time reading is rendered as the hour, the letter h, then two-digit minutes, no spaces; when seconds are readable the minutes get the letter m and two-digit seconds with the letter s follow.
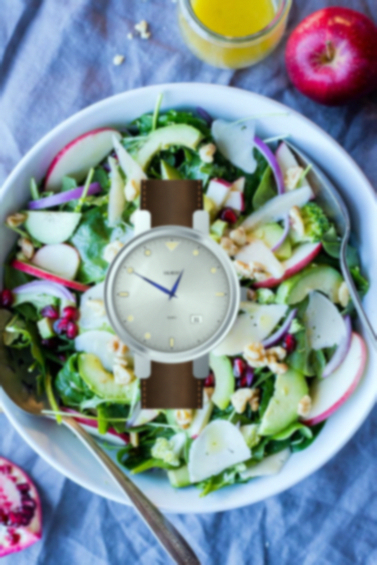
12h50
